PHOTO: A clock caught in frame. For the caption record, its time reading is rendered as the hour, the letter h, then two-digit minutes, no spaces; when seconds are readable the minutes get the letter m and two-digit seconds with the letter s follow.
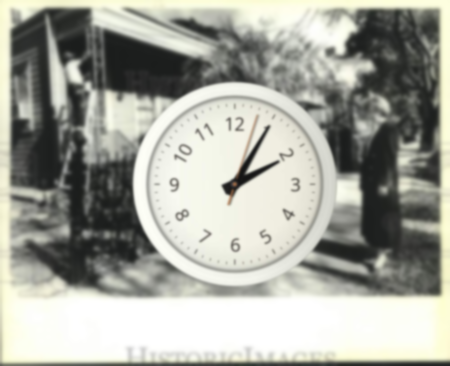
2h05m03s
